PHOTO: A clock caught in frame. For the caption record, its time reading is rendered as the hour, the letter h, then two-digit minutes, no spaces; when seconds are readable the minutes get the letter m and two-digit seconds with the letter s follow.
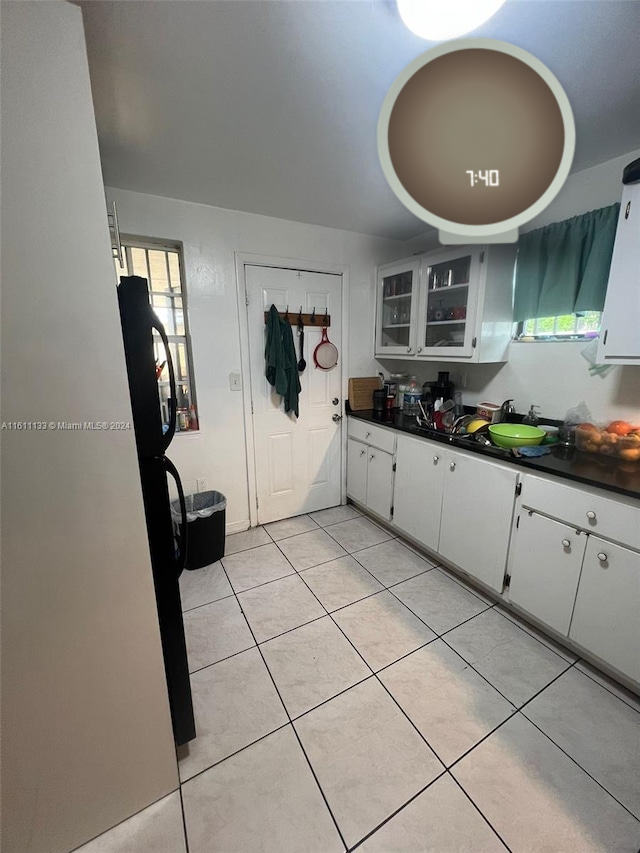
7h40
